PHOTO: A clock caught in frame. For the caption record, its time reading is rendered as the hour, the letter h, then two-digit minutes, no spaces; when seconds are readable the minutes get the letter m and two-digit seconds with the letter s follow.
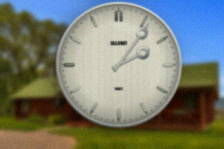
2h06
